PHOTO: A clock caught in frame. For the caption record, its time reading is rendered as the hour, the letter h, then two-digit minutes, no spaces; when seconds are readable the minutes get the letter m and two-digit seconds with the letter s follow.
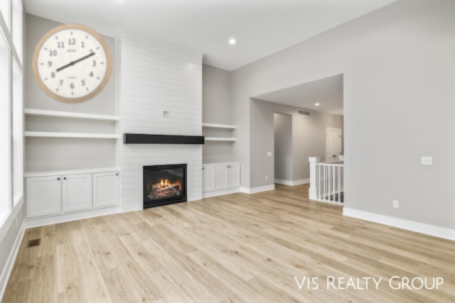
8h11
